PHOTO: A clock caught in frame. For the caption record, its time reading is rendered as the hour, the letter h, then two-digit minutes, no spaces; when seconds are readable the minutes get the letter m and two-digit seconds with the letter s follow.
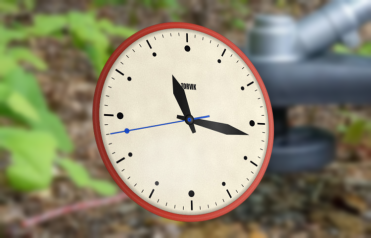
11h16m43s
